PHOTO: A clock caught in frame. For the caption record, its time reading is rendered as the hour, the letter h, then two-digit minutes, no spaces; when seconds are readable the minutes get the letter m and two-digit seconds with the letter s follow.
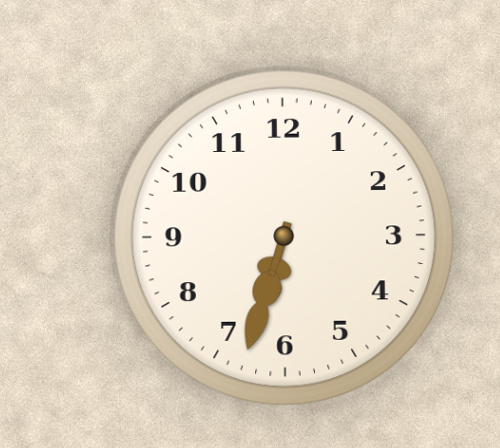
6h33
